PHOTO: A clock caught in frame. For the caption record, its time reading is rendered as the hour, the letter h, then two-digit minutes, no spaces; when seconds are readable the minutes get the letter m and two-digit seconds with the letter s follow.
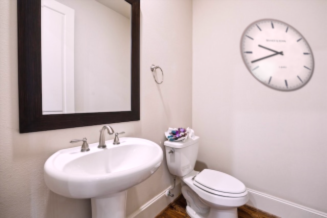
9h42
